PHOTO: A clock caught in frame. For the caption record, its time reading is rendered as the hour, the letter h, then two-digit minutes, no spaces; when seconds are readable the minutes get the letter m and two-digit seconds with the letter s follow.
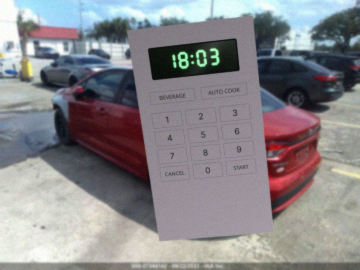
18h03
